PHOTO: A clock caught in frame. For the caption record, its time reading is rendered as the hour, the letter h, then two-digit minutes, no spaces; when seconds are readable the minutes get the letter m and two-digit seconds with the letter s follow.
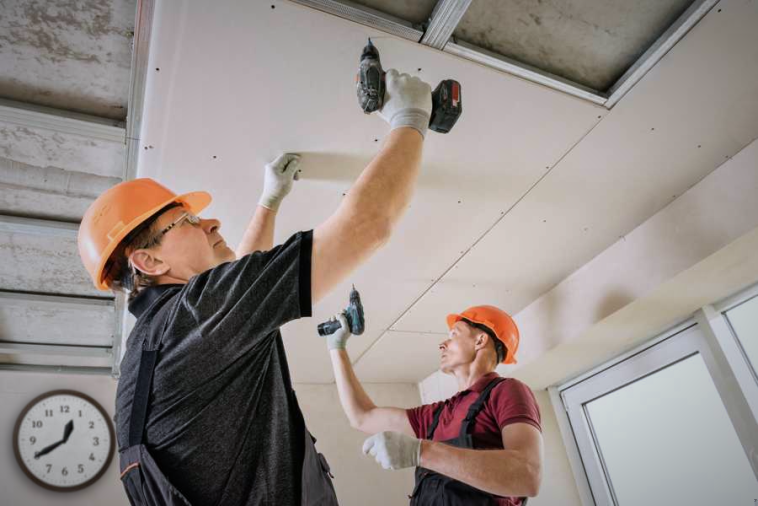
12h40
